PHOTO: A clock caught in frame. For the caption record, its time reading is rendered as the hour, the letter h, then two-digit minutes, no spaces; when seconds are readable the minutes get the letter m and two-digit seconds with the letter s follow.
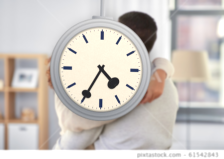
4h35
